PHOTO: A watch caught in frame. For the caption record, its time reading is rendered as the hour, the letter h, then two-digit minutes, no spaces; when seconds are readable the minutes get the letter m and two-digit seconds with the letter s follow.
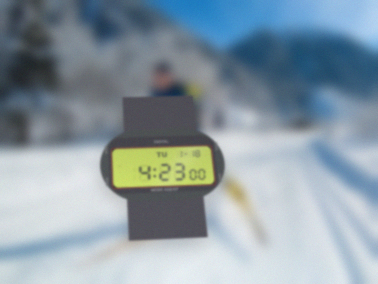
4h23m00s
